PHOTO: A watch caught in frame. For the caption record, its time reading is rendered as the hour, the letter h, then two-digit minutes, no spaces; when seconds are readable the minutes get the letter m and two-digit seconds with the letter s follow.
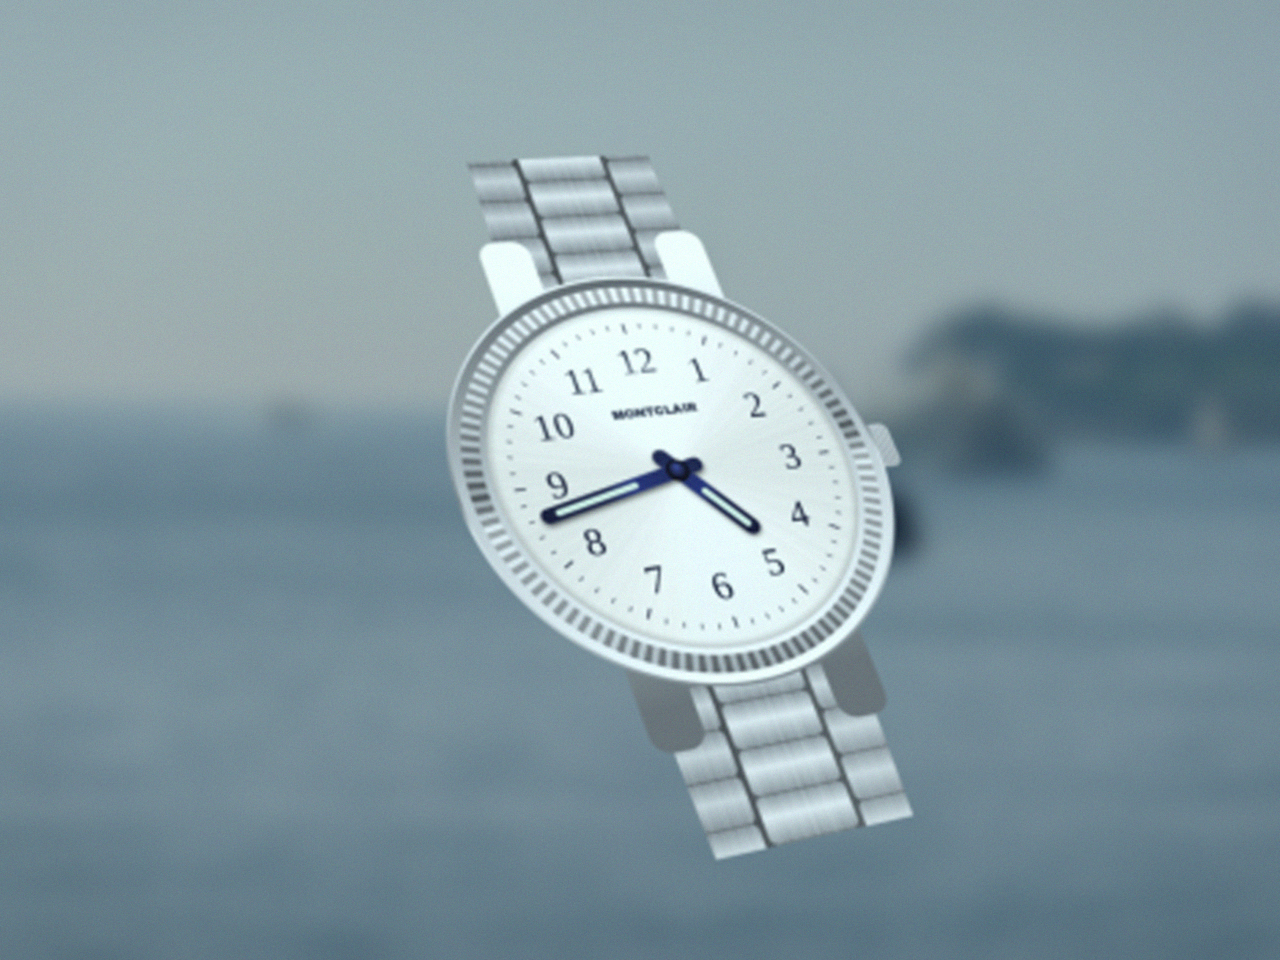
4h43
